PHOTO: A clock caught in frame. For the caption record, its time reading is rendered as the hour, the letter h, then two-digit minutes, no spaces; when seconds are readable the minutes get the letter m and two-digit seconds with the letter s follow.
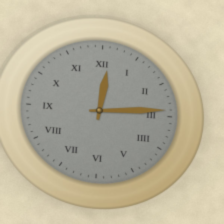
12h14
